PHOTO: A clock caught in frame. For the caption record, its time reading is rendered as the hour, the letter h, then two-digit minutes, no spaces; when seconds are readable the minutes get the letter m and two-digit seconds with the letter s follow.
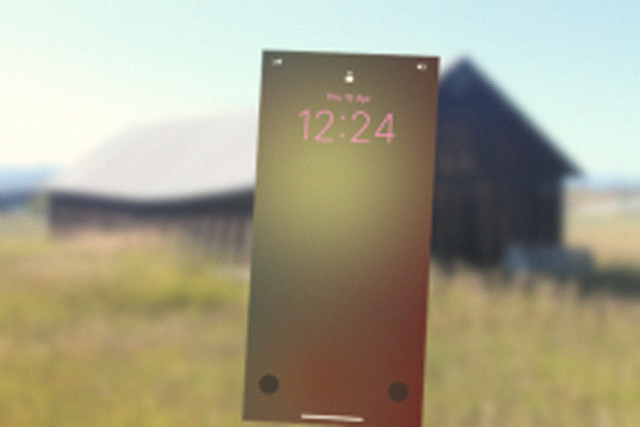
12h24
